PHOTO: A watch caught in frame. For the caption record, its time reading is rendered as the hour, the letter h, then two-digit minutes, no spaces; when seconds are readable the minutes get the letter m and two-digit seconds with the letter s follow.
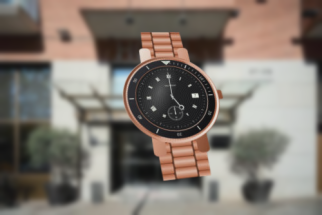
5h00
